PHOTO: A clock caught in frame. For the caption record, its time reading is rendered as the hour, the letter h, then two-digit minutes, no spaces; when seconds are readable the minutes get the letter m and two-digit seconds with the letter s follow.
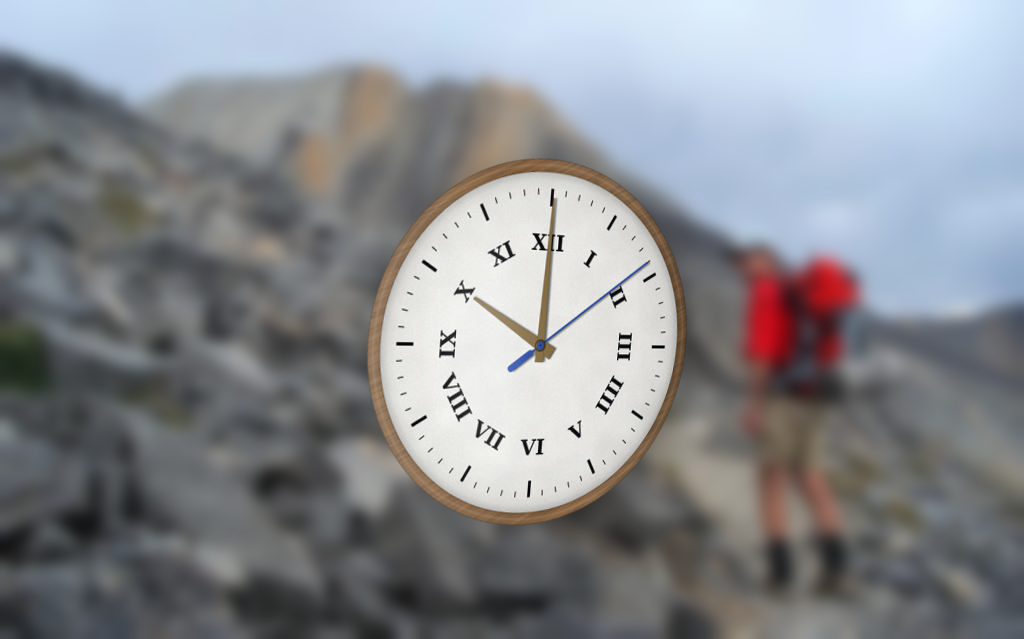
10h00m09s
